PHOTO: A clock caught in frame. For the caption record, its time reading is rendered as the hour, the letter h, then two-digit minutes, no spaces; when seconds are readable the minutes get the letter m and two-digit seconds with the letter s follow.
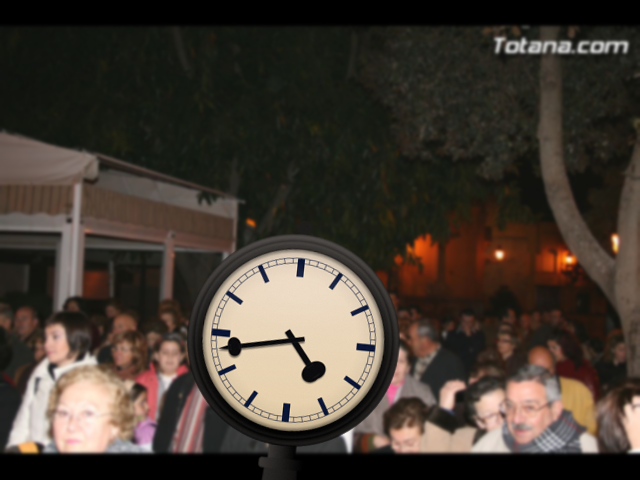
4h43
